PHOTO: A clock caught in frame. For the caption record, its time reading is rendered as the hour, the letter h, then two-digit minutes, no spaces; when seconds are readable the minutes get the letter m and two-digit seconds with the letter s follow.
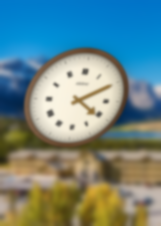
4h10
